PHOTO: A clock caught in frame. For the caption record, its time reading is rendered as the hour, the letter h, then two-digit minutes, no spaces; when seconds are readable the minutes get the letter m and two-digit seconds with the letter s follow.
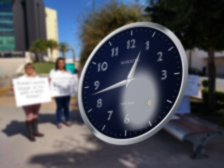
12h43
